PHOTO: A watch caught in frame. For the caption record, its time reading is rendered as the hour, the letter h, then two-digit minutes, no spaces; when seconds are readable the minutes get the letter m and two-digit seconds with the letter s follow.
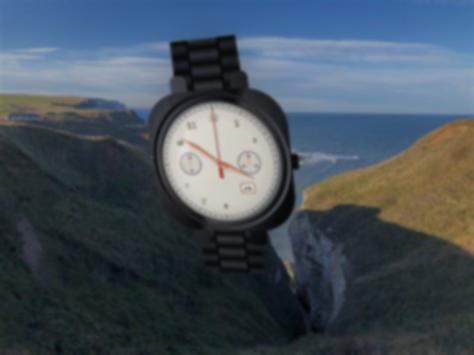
3h51
